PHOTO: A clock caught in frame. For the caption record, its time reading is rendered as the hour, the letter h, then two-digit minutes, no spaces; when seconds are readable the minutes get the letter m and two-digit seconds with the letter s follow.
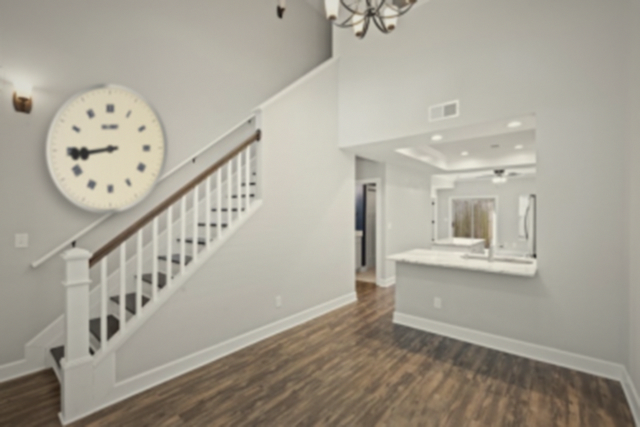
8h44
